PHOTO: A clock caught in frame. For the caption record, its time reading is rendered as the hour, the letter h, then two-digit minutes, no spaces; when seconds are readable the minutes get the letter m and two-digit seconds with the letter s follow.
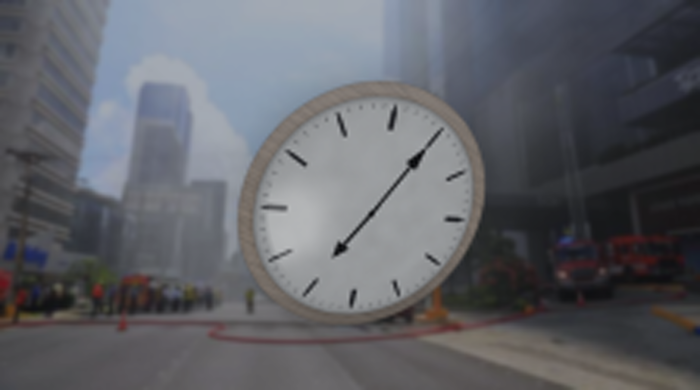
7h05
